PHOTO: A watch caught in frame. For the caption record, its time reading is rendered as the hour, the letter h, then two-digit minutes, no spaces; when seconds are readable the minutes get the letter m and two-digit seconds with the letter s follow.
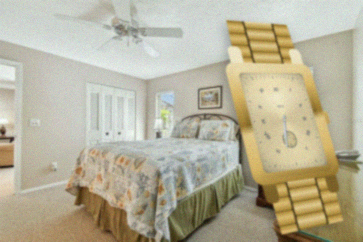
6h32
